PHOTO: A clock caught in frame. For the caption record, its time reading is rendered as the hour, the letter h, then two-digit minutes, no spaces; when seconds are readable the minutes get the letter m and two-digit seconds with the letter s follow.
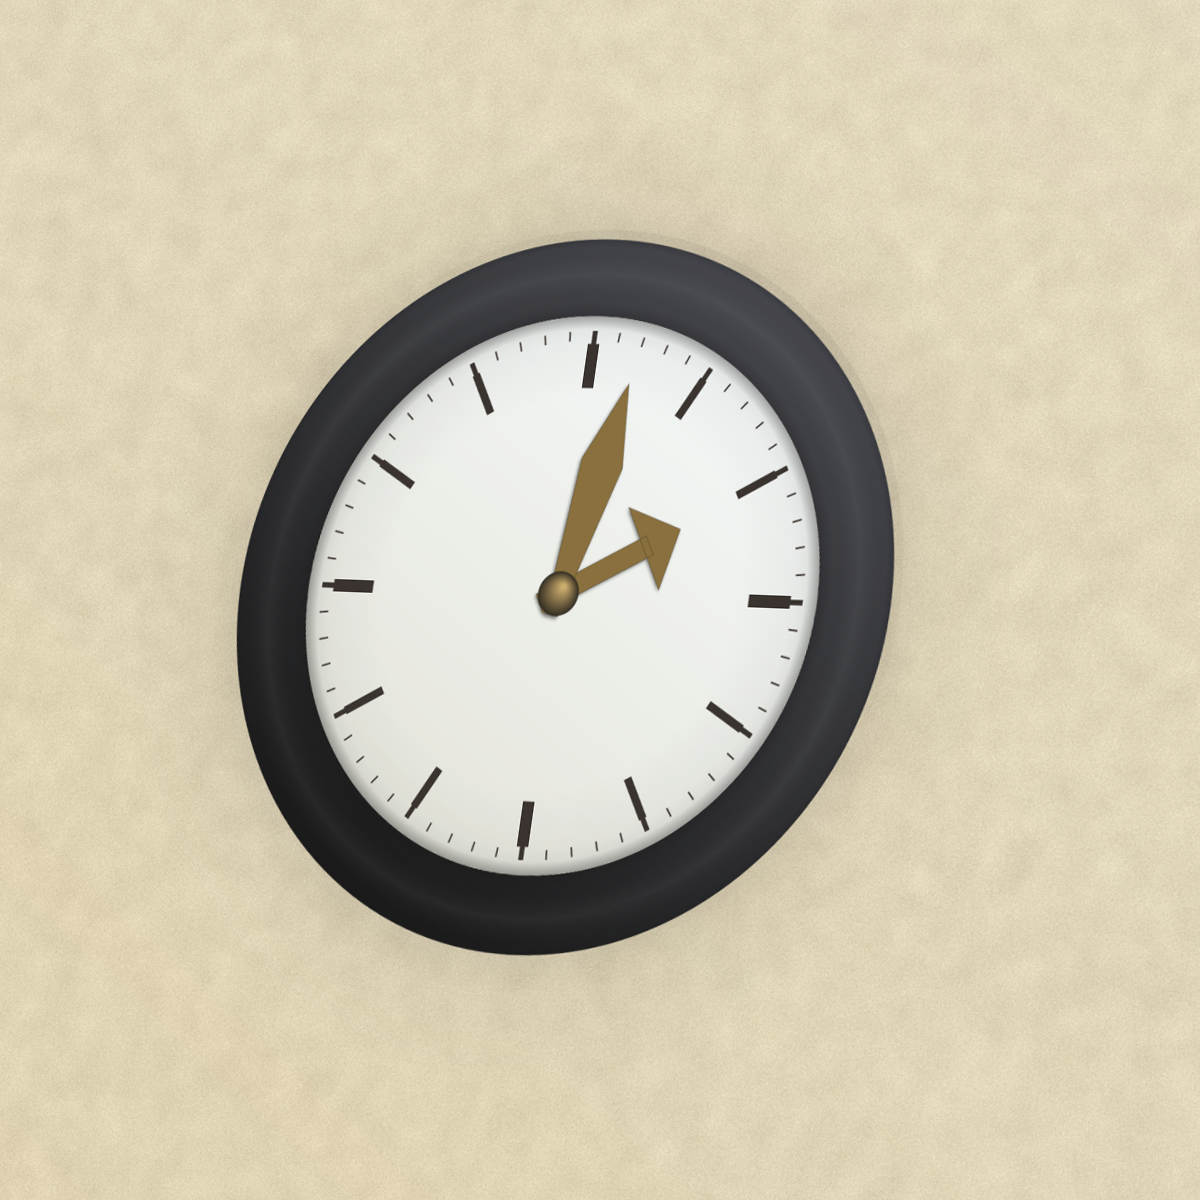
2h02
